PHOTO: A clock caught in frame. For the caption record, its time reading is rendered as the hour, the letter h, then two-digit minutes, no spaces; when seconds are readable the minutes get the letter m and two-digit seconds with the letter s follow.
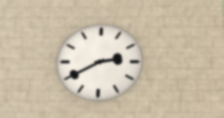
2h40
